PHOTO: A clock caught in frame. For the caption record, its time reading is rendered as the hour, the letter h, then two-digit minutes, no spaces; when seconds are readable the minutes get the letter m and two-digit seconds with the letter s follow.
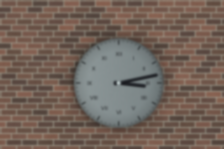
3h13
